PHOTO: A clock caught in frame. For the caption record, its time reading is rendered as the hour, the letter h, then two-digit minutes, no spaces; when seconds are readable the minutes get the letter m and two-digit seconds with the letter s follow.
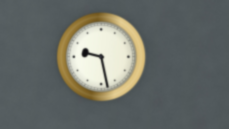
9h28
